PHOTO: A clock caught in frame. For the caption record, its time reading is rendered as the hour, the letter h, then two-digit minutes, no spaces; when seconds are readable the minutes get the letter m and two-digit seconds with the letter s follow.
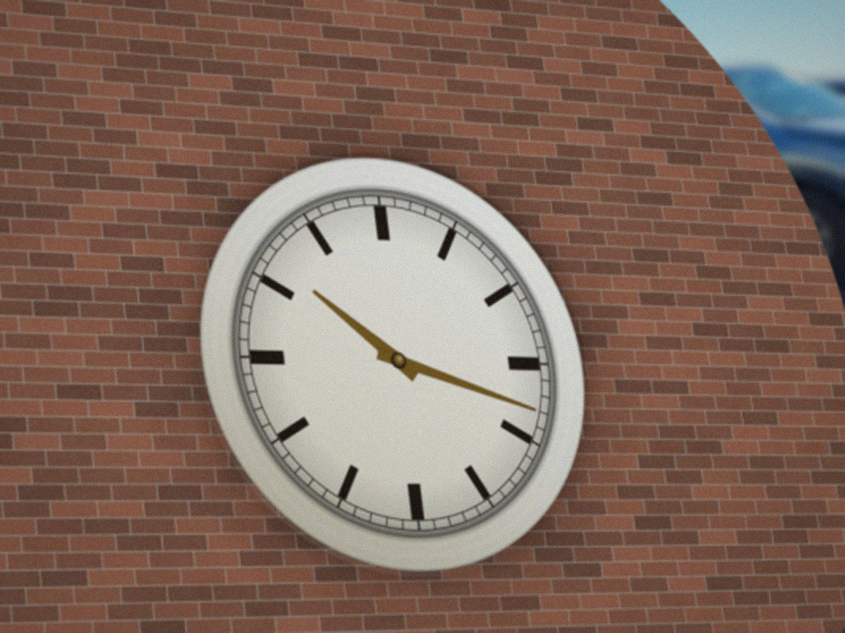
10h18
